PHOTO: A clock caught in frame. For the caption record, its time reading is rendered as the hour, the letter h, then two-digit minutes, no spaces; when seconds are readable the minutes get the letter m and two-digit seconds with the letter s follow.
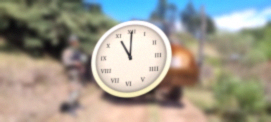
11h00
